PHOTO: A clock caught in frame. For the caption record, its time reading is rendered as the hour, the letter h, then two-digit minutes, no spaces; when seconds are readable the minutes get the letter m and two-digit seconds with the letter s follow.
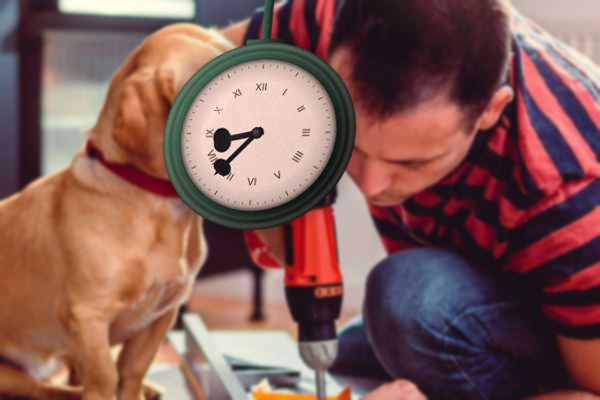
8h37
